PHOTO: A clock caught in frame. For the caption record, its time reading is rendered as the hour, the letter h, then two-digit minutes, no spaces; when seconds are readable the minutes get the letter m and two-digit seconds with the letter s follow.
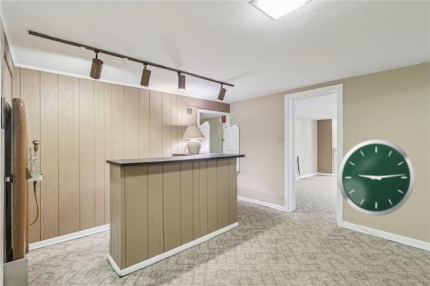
9h14
